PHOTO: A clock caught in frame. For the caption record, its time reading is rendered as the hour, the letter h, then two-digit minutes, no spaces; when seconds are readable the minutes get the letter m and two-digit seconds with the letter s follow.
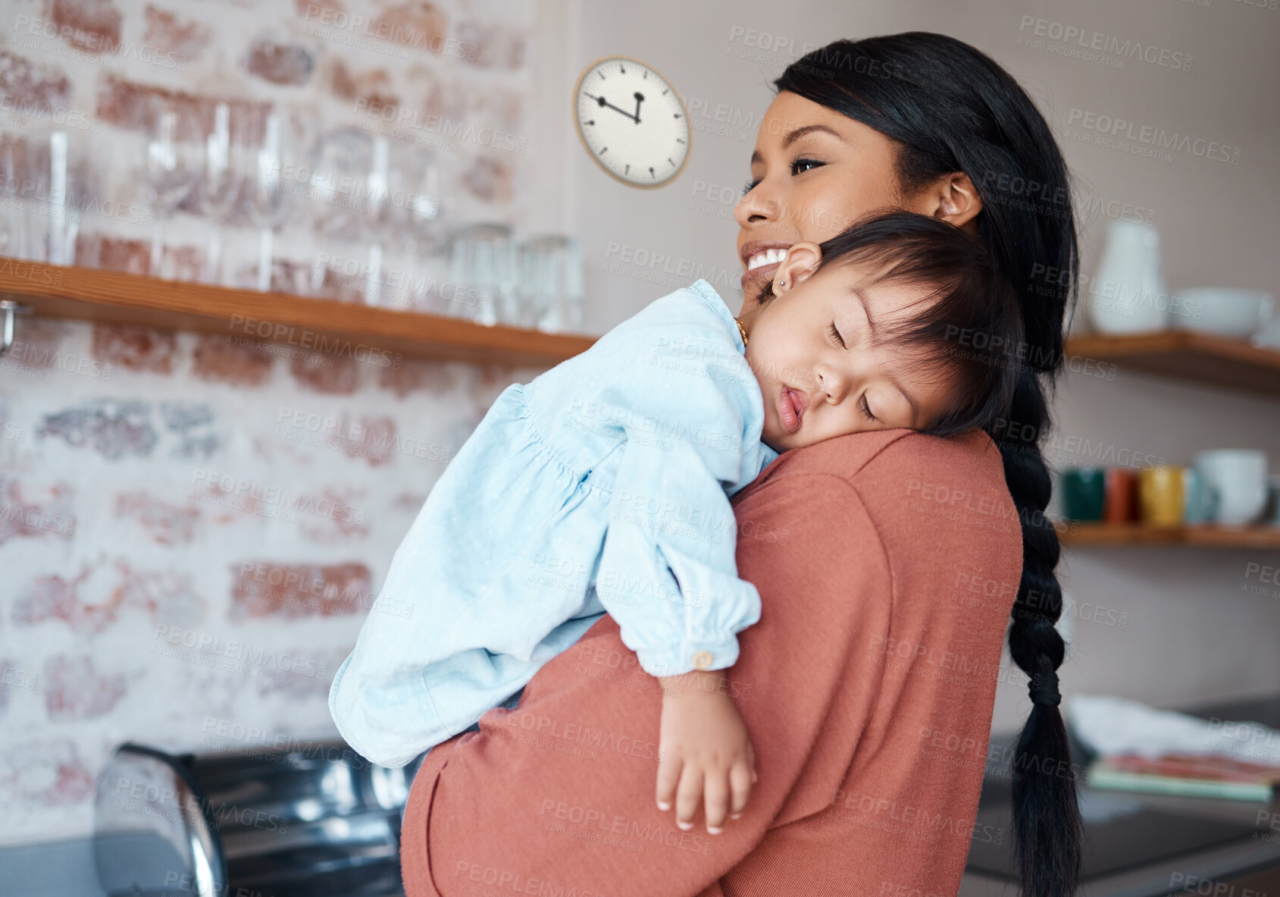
12h50
